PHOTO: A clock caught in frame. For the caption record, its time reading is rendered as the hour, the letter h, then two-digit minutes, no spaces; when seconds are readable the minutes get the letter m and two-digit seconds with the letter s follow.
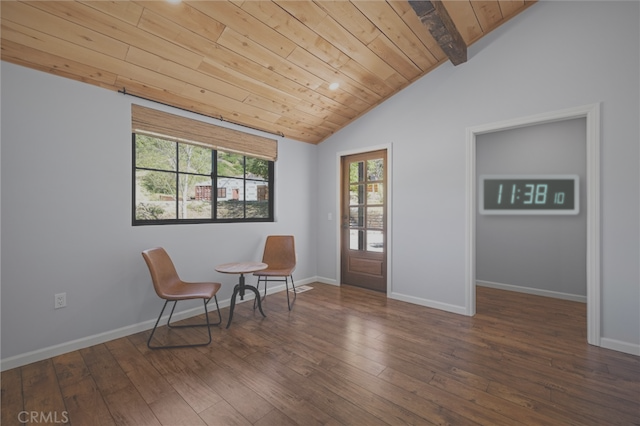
11h38m10s
